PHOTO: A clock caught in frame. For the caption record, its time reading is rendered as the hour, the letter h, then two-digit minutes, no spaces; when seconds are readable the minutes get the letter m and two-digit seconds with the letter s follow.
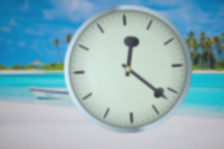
12h22
